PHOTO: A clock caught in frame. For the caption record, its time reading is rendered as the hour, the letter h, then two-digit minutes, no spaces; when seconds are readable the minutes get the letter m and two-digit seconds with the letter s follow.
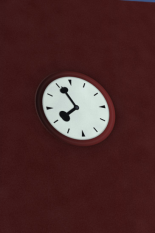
7h56
